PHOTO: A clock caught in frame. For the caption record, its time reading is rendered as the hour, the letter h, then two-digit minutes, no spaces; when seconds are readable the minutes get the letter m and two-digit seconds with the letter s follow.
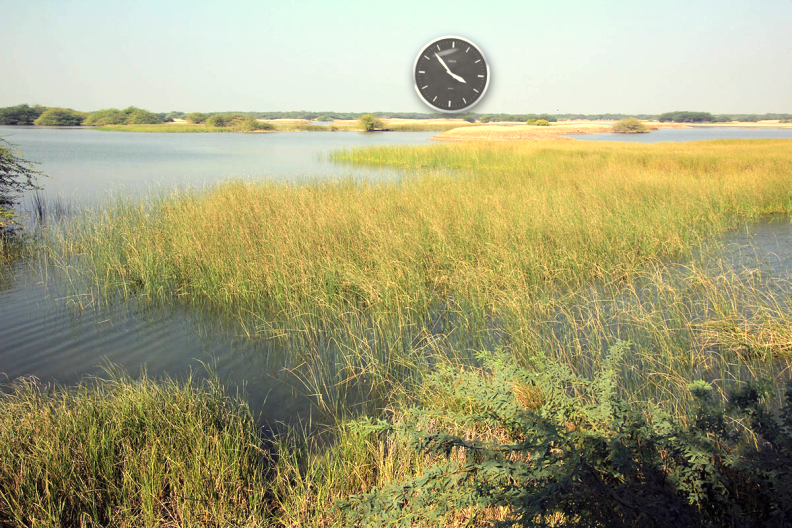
3h53
